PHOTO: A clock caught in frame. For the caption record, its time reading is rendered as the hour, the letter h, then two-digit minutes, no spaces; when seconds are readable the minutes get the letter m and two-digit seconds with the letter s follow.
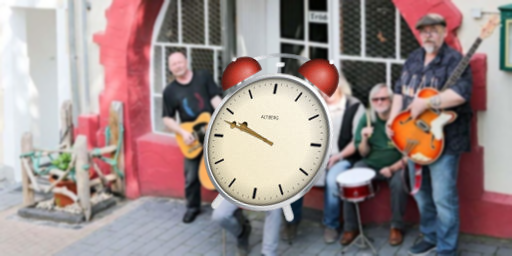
9h48
